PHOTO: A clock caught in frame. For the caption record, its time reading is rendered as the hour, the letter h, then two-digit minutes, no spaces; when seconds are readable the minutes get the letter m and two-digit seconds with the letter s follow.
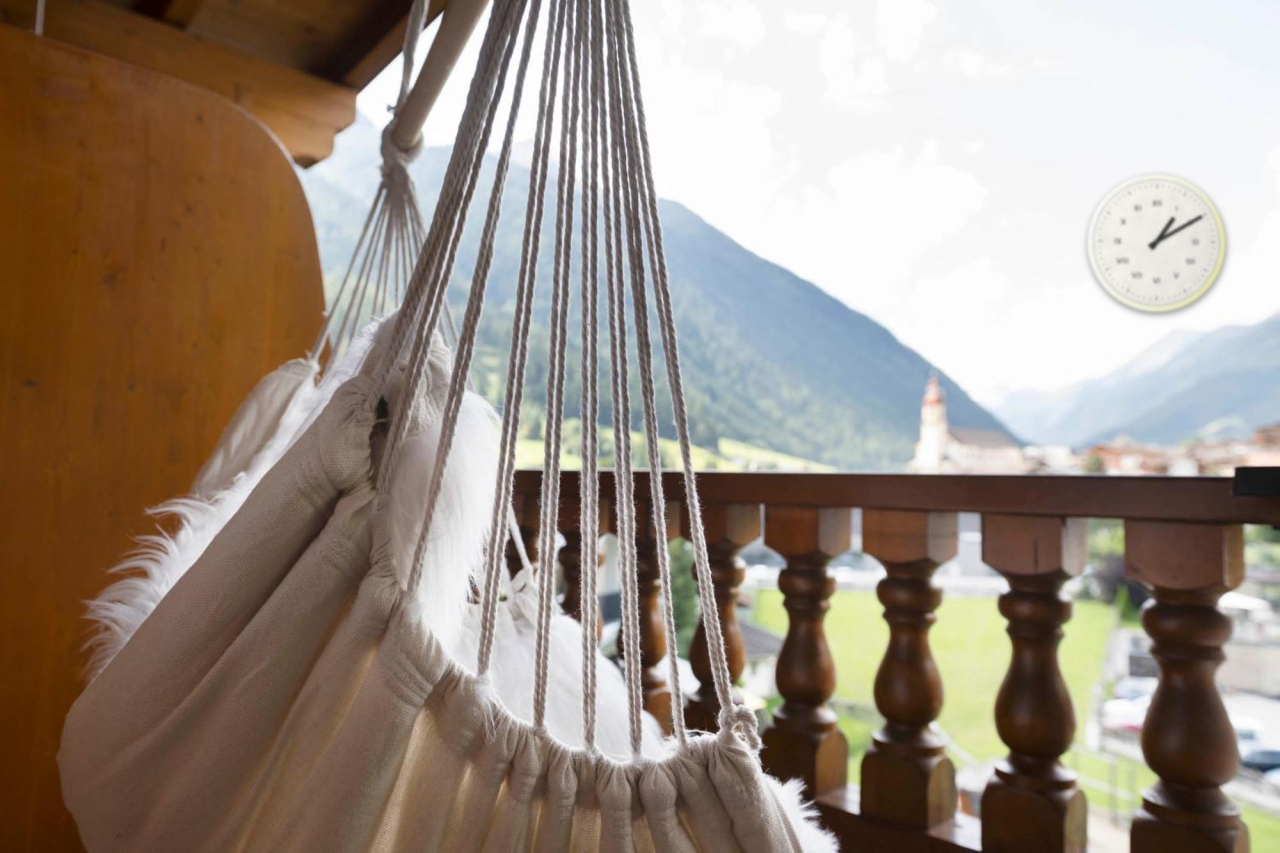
1h10
